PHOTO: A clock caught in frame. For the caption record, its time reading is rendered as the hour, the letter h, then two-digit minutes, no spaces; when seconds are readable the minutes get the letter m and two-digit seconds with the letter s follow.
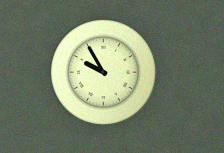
9h55
